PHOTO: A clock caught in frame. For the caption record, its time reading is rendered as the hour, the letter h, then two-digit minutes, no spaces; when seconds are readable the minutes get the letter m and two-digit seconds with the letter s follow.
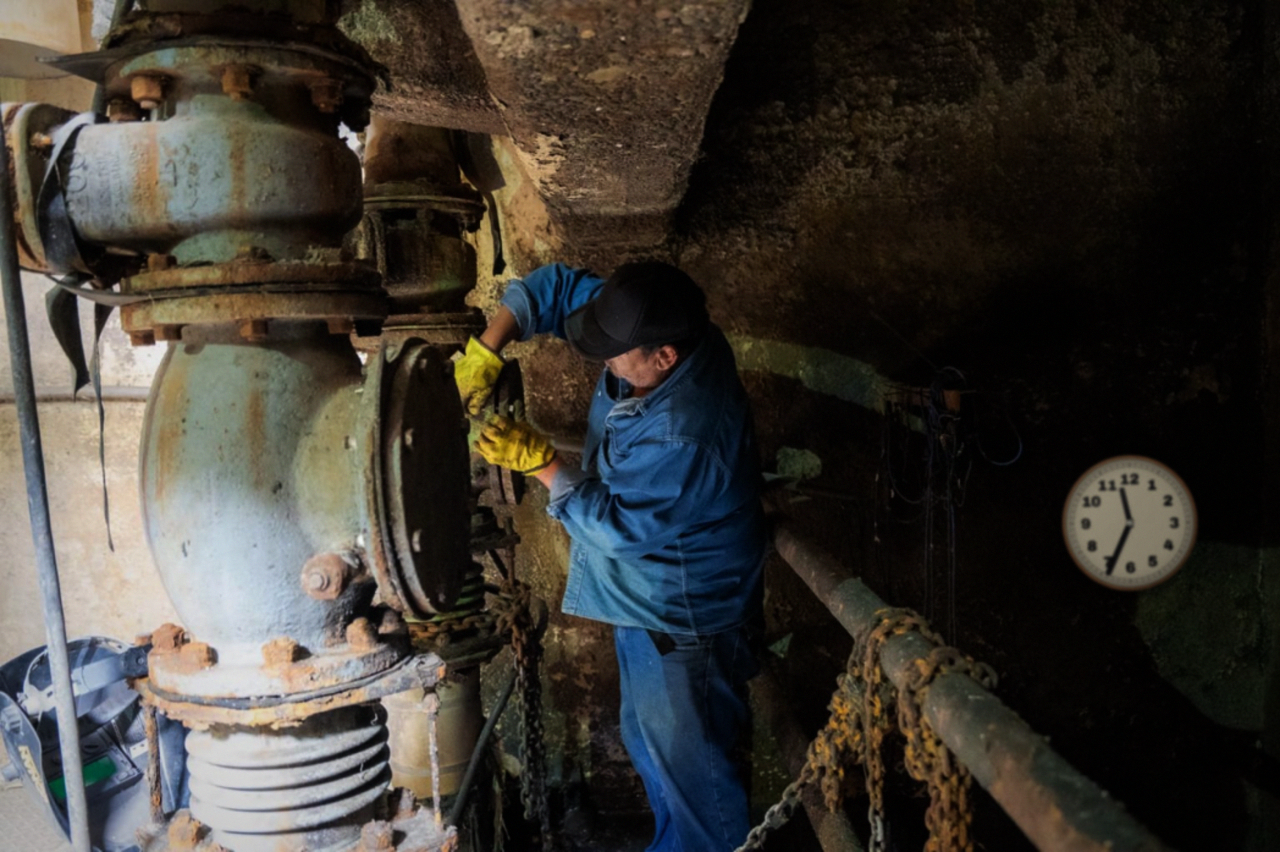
11h34
